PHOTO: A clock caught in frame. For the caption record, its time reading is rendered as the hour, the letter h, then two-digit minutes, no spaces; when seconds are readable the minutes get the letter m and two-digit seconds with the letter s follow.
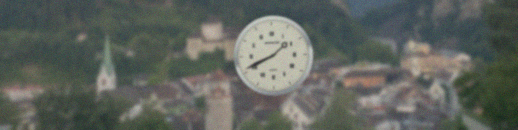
1h41
